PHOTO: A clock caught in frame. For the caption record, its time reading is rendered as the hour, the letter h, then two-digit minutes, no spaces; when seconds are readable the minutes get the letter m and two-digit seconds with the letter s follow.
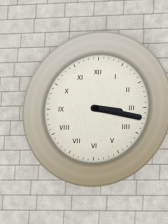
3h17
